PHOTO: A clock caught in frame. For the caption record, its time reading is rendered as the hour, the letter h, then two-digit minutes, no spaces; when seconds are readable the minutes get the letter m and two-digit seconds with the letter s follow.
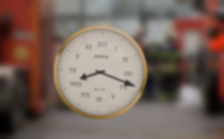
8h18
